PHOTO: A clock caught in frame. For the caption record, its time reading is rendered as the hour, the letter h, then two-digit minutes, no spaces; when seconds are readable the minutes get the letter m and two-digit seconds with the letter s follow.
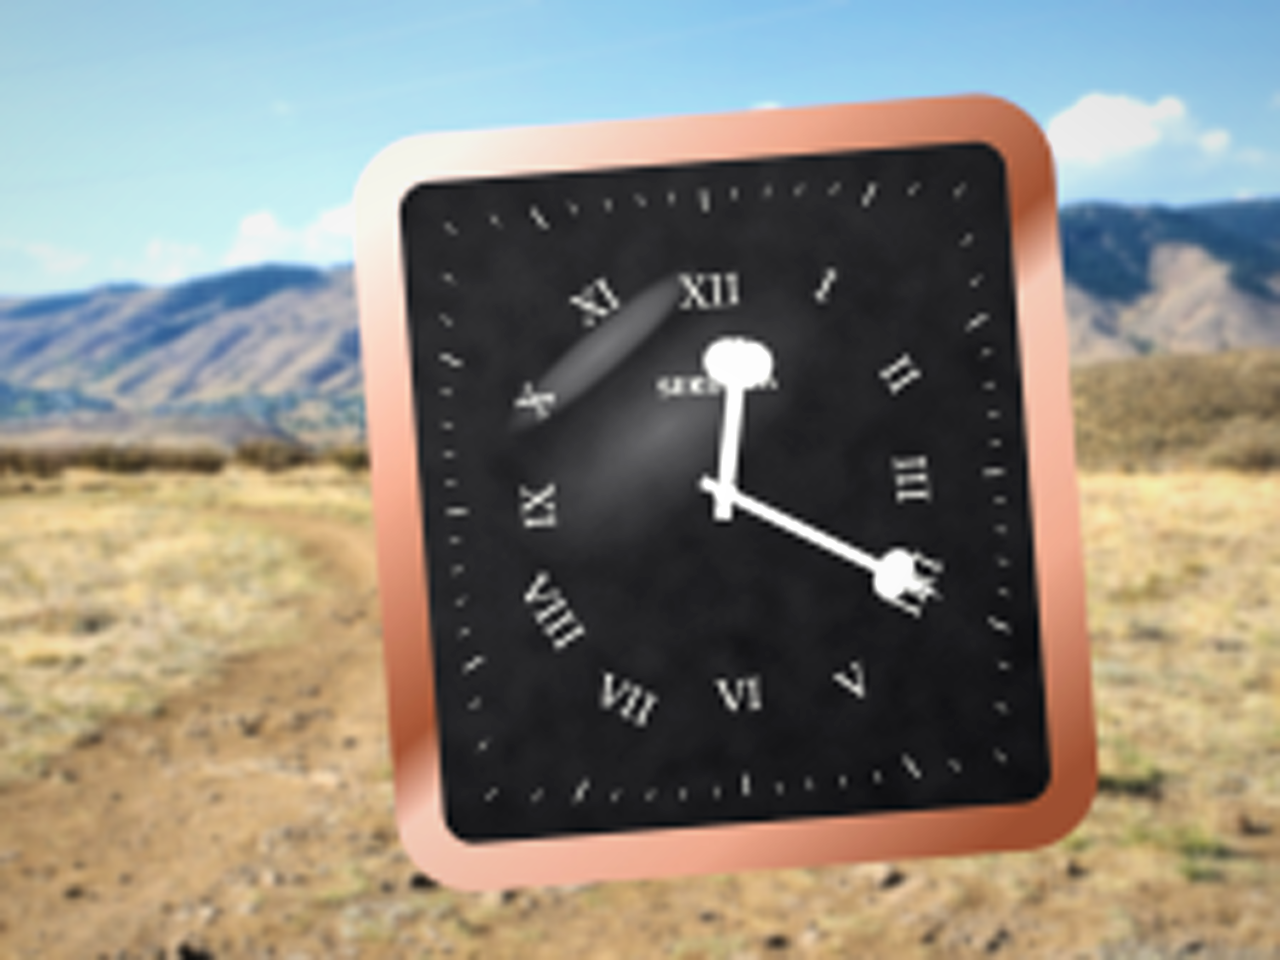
12h20
